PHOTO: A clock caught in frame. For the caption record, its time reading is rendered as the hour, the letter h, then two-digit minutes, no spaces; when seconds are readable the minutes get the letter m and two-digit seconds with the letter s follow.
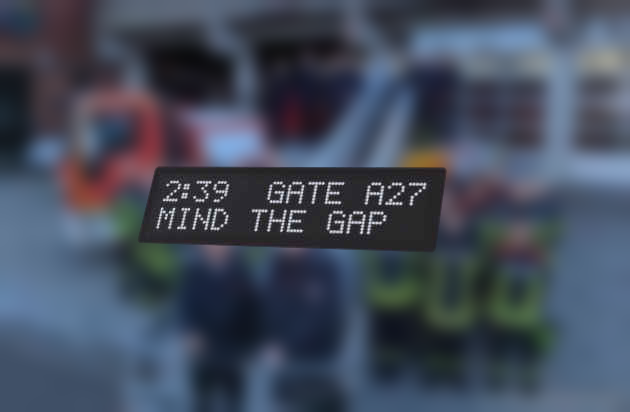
2h39
